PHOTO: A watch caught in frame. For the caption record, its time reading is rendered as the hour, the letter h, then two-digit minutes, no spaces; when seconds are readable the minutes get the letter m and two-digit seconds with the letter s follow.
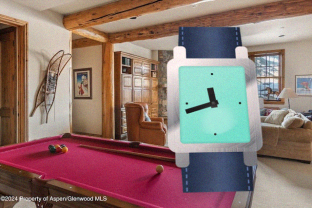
11h42
